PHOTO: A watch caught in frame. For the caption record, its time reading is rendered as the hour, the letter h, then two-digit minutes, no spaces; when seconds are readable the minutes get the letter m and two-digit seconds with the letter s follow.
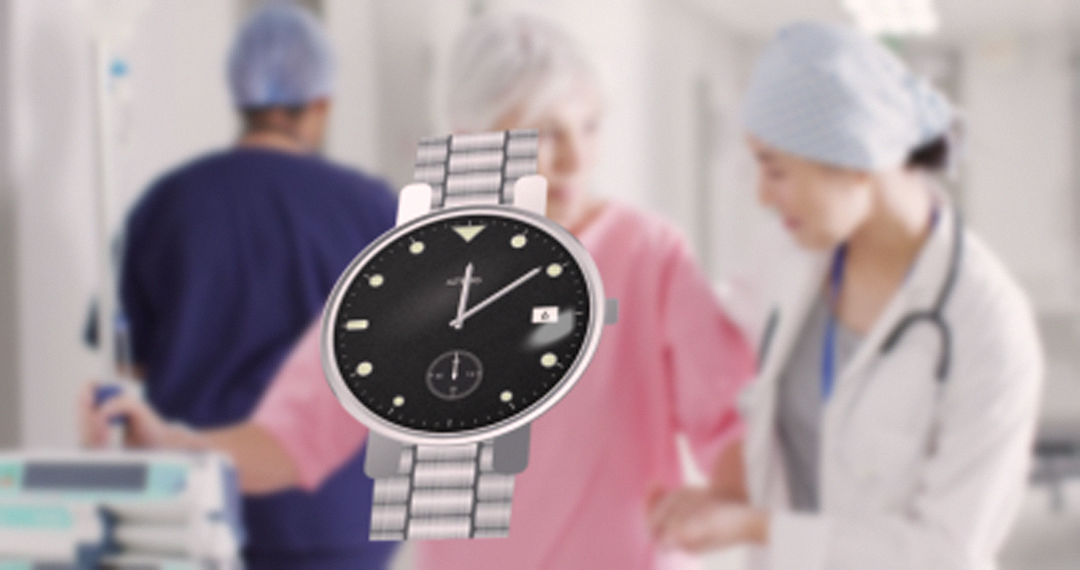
12h09
